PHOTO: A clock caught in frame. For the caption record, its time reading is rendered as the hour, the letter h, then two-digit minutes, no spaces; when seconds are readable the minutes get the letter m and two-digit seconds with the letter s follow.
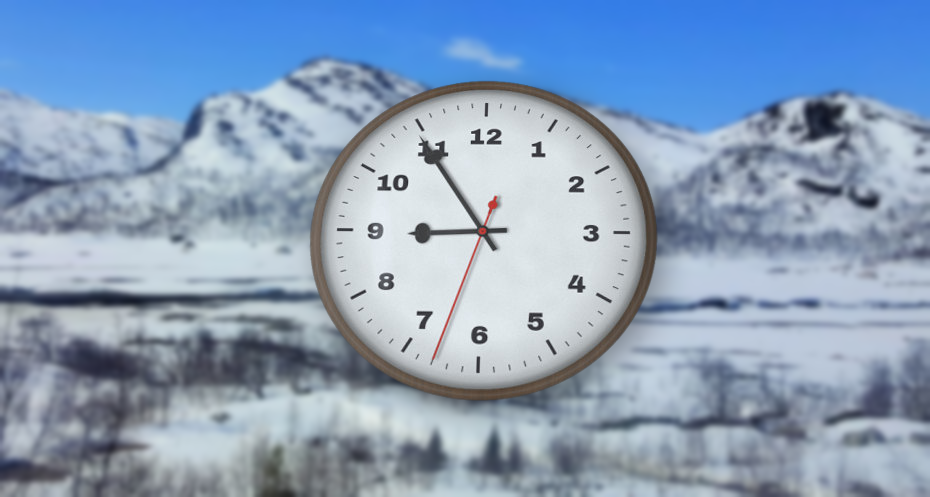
8h54m33s
